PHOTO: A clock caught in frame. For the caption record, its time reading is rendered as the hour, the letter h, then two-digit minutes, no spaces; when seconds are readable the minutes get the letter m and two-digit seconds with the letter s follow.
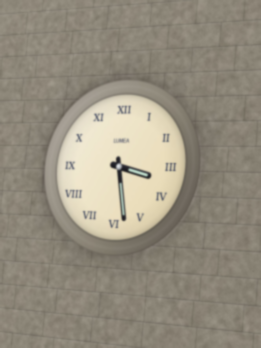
3h28
